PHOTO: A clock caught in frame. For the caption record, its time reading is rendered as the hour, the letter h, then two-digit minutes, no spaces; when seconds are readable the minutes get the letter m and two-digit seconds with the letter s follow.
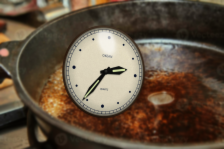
2h36
